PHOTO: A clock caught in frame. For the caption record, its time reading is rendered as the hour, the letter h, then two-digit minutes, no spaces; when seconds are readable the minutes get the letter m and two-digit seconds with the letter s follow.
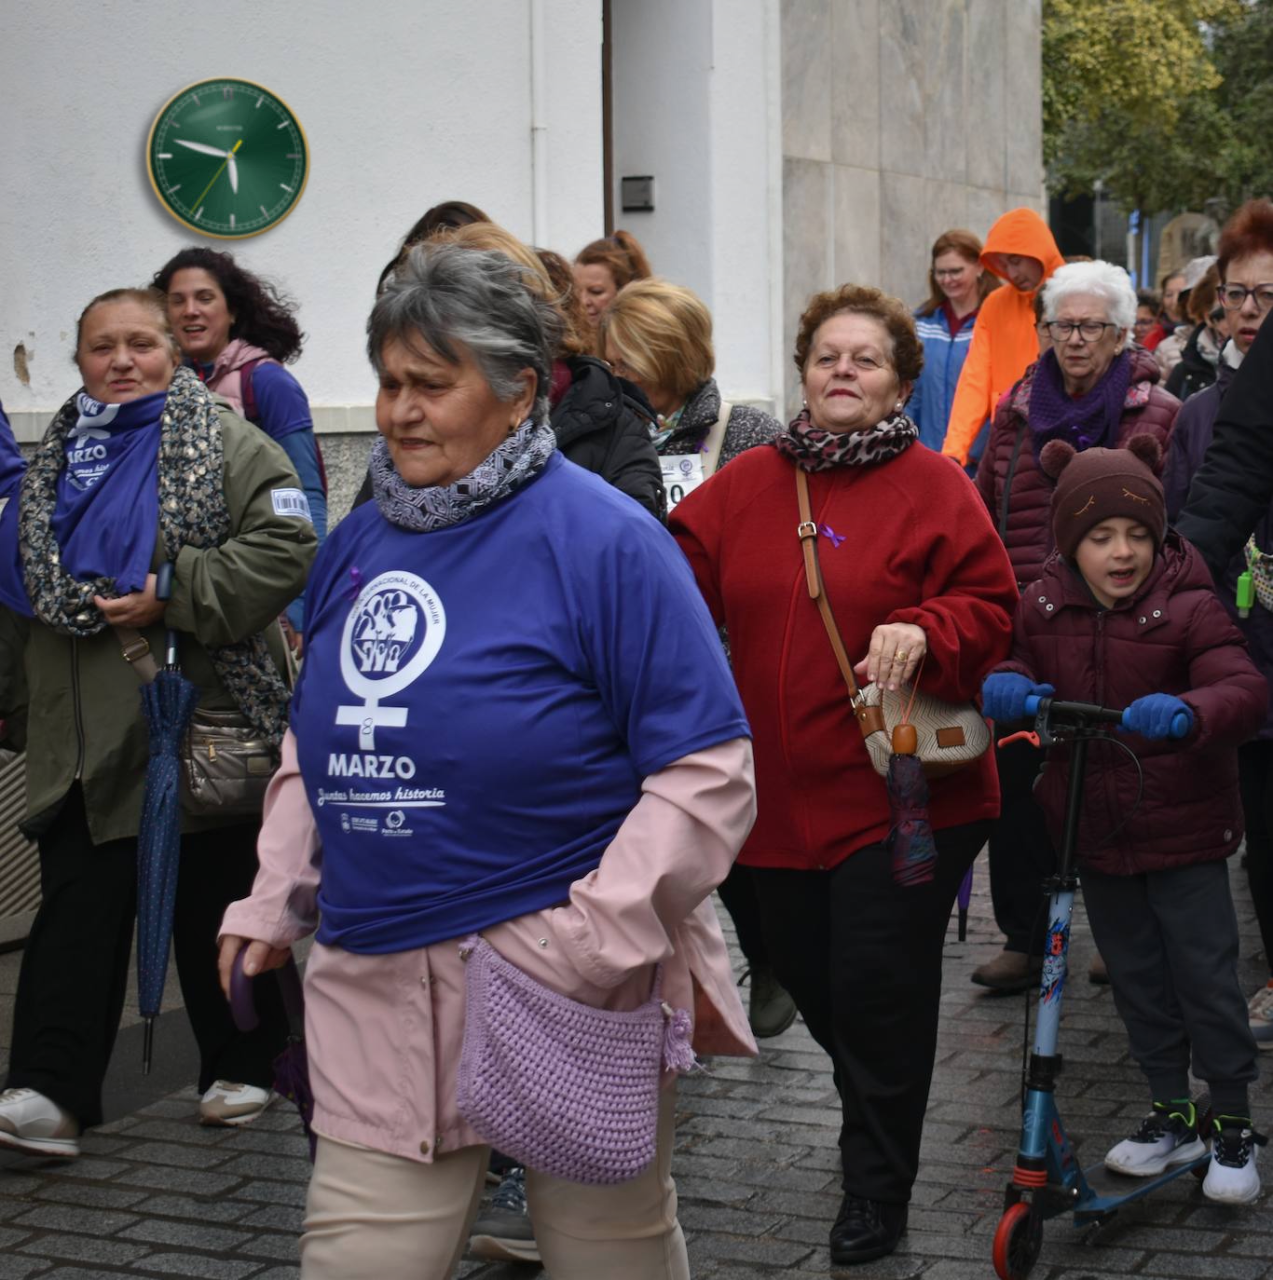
5h47m36s
